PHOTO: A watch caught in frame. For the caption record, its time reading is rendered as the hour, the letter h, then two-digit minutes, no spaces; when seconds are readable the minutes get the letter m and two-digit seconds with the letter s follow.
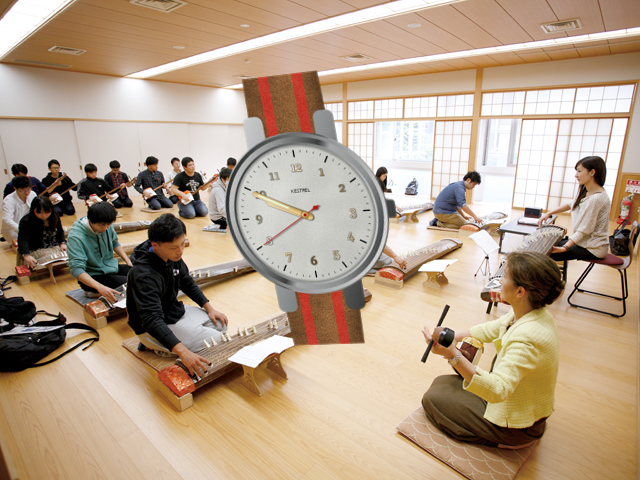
9h49m40s
